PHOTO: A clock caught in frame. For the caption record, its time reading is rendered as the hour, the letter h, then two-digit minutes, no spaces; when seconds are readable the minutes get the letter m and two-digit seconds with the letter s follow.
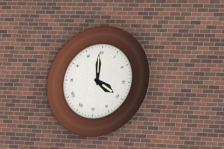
3h59
